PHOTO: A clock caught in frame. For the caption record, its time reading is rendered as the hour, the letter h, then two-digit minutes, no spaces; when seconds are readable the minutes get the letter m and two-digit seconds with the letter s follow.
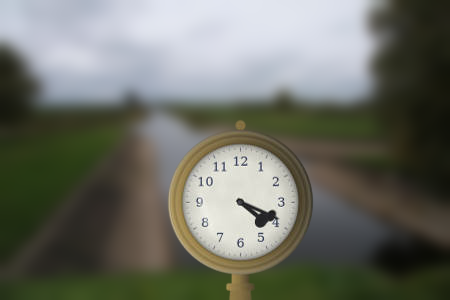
4h19
